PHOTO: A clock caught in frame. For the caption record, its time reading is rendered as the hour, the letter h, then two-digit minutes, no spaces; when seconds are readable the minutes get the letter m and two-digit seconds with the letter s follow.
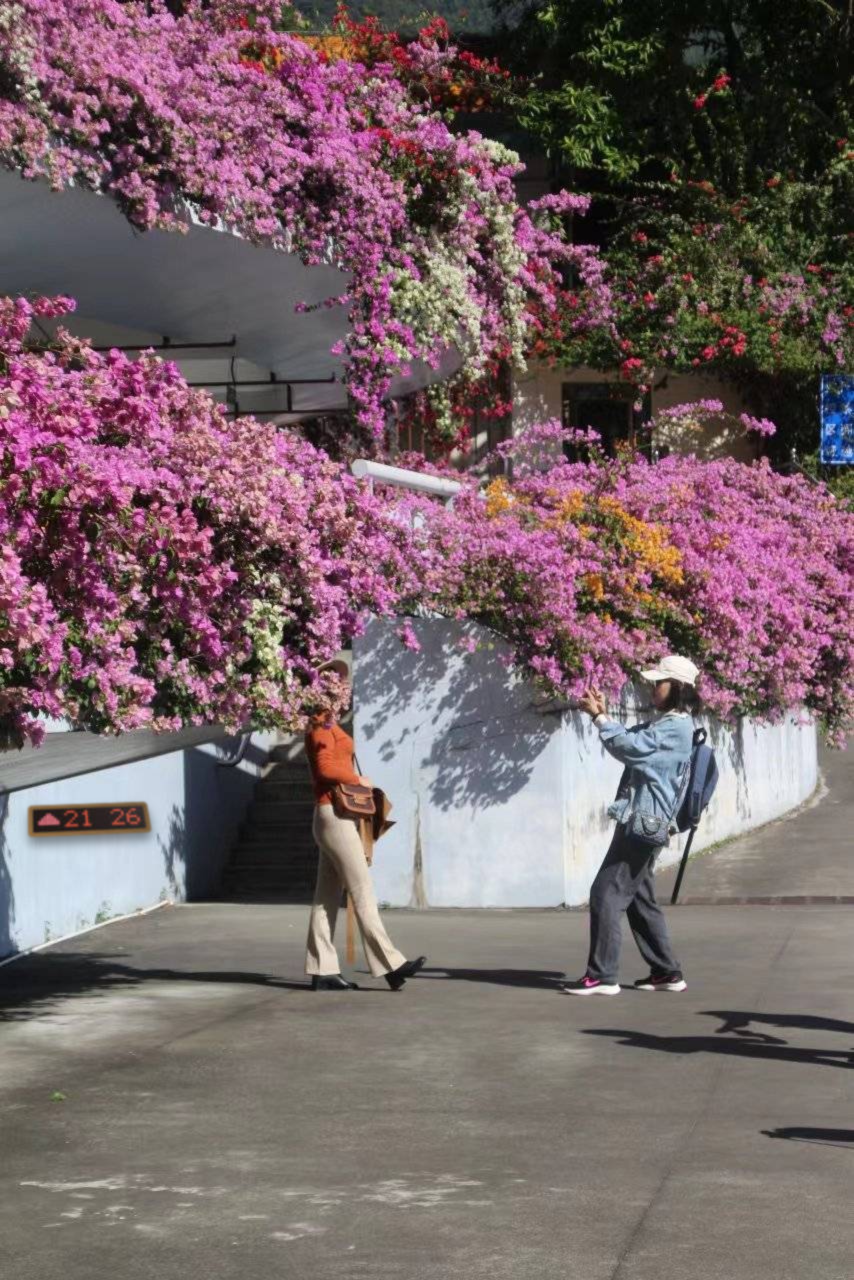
21h26
